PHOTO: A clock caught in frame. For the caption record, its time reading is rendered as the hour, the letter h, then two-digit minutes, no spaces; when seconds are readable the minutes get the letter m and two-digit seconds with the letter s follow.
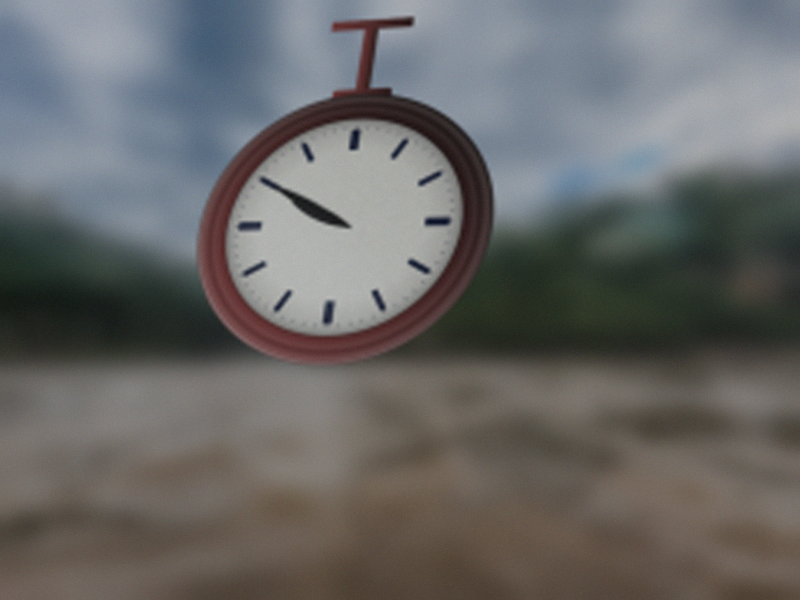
9h50
